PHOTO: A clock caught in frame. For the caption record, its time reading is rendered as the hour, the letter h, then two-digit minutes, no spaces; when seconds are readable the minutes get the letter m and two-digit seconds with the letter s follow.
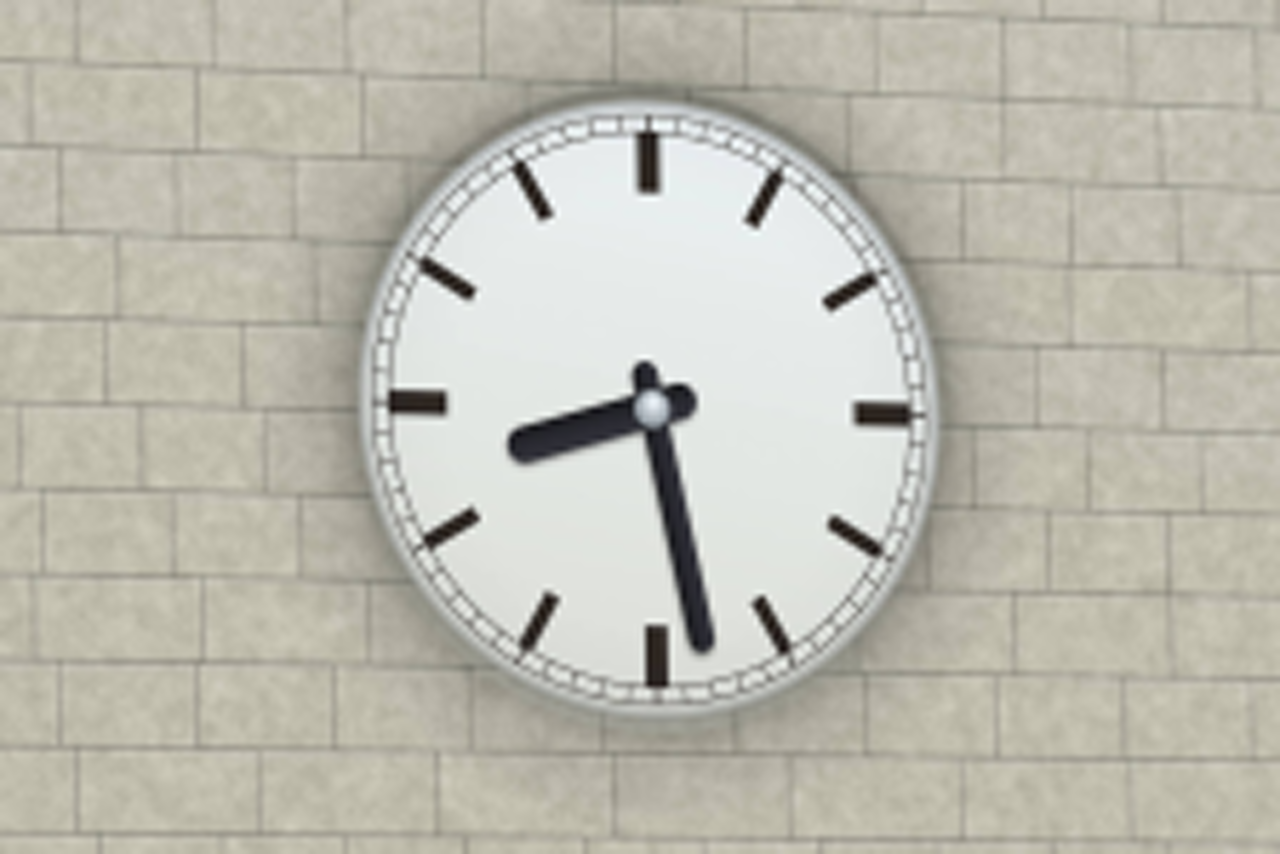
8h28
